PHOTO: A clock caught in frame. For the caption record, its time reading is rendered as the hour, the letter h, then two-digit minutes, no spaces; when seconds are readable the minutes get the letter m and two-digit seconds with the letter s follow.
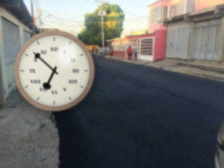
6h52
